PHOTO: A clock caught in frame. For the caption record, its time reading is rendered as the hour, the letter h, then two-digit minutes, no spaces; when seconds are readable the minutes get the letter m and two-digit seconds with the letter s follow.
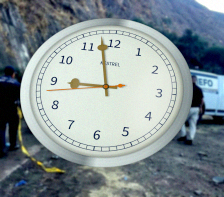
8h57m43s
